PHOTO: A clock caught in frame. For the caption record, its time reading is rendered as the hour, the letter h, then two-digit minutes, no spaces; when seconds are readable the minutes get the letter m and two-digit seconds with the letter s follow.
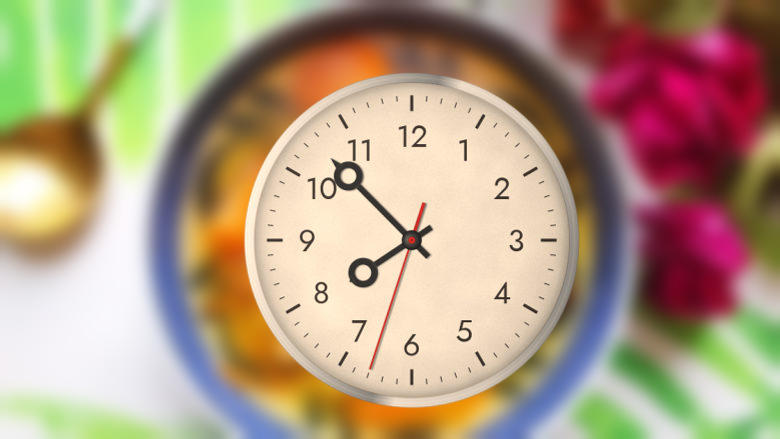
7h52m33s
